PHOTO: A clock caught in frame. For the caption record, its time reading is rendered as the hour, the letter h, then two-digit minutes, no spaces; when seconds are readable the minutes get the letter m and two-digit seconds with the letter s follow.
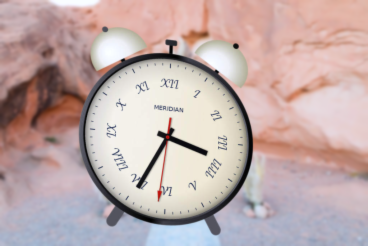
3h34m31s
